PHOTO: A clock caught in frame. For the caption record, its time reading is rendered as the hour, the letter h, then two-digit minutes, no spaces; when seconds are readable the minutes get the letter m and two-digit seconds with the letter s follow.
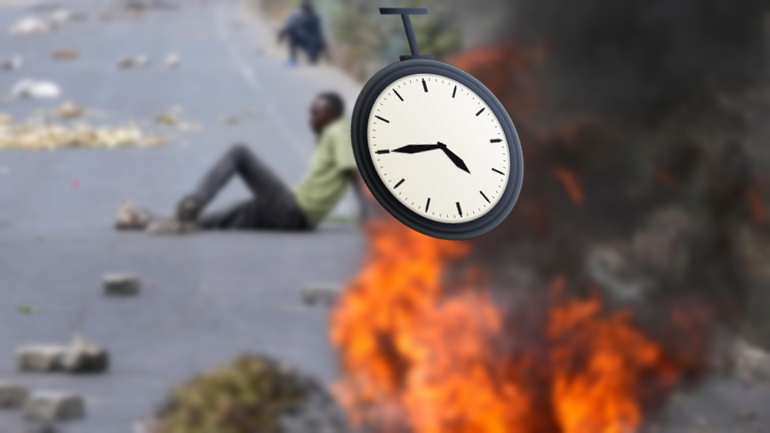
4h45
